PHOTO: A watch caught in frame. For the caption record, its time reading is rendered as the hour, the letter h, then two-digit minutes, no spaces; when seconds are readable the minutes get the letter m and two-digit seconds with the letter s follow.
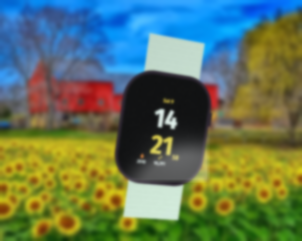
14h21
